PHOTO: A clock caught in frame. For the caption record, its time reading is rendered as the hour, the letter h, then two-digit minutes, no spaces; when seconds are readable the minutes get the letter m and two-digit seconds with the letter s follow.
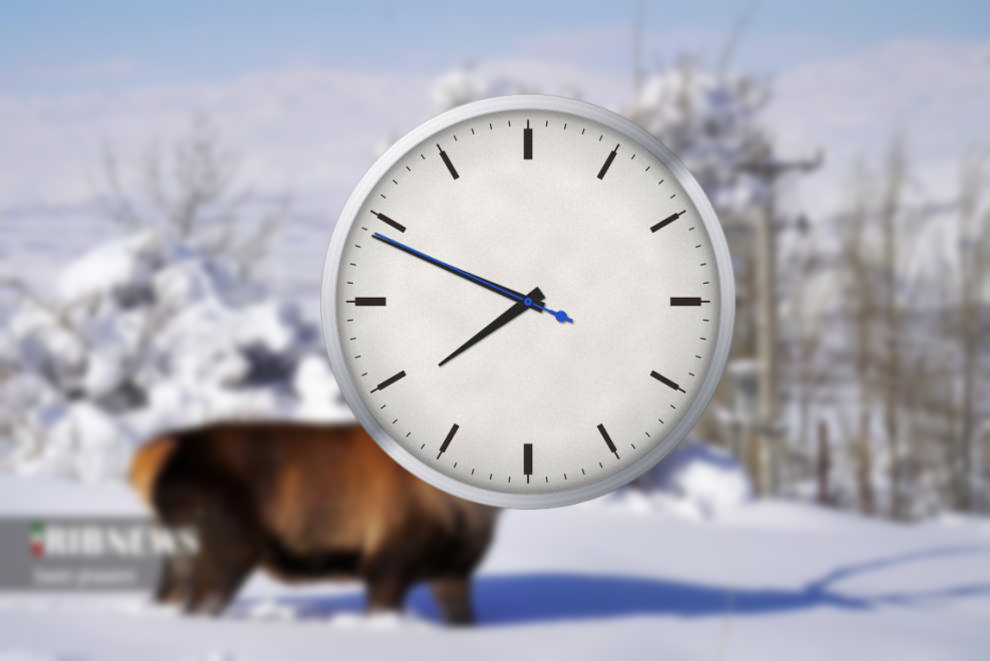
7h48m49s
